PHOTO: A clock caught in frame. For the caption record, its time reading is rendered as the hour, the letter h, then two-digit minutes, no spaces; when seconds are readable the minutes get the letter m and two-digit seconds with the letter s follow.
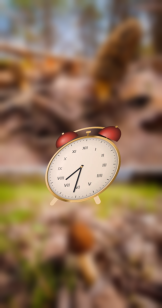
7h31
